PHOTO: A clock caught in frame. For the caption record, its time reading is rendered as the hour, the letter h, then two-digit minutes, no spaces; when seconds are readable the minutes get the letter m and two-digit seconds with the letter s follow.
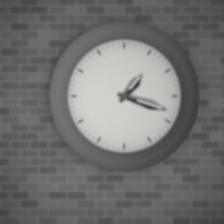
1h18
